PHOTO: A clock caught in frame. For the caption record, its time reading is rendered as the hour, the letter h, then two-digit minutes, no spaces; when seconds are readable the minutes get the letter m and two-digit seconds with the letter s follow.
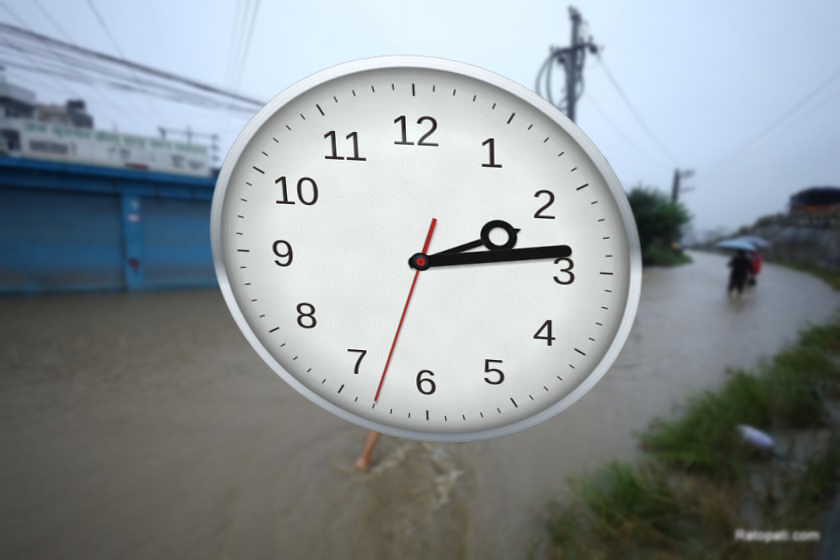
2h13m33s
